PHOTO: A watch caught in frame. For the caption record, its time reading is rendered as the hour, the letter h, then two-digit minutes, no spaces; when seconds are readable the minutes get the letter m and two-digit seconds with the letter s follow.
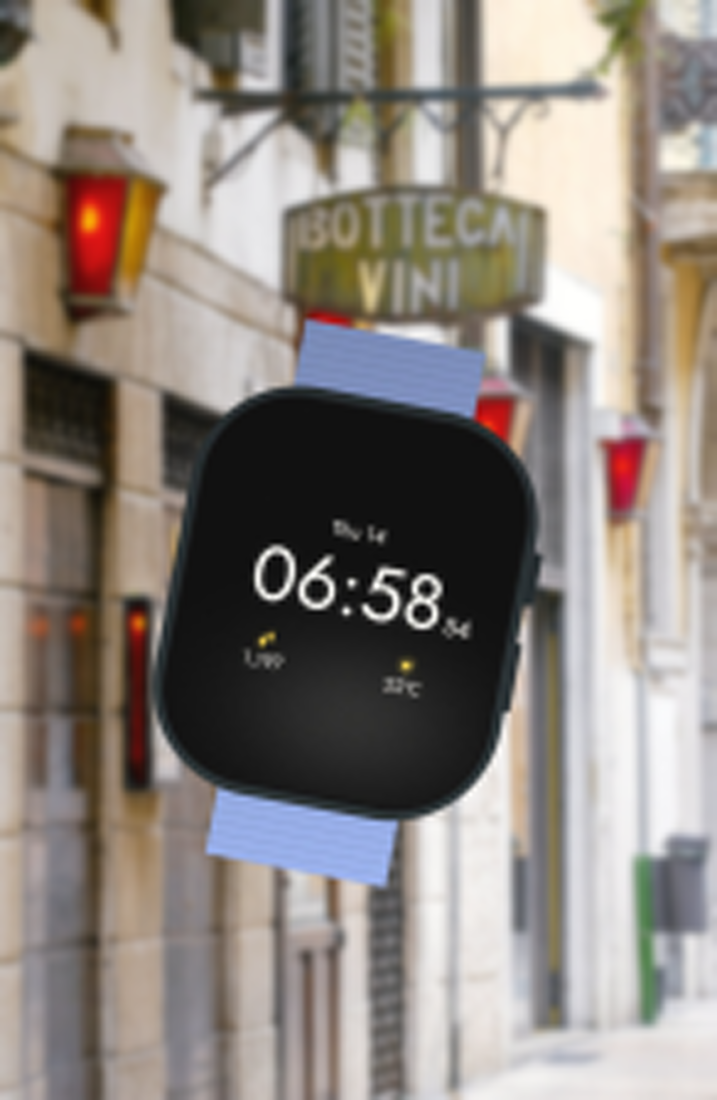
6h58
